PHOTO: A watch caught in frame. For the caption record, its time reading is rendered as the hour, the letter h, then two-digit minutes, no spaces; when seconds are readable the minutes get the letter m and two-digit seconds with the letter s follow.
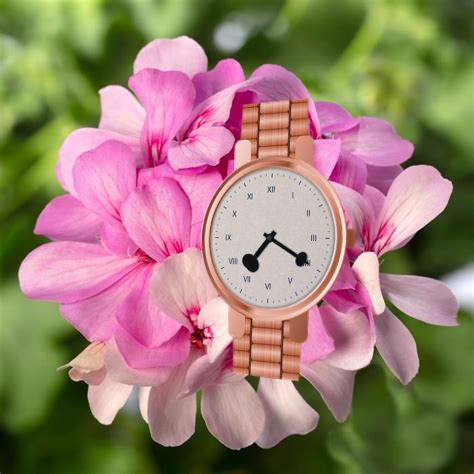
7h20
